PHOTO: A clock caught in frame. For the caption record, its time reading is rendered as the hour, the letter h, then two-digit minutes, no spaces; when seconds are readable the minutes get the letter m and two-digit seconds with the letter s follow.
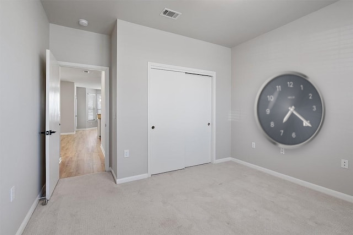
7h22
